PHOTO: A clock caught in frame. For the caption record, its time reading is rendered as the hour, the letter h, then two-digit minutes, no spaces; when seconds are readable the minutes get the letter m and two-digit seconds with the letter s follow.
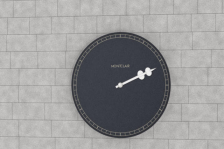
2h11
